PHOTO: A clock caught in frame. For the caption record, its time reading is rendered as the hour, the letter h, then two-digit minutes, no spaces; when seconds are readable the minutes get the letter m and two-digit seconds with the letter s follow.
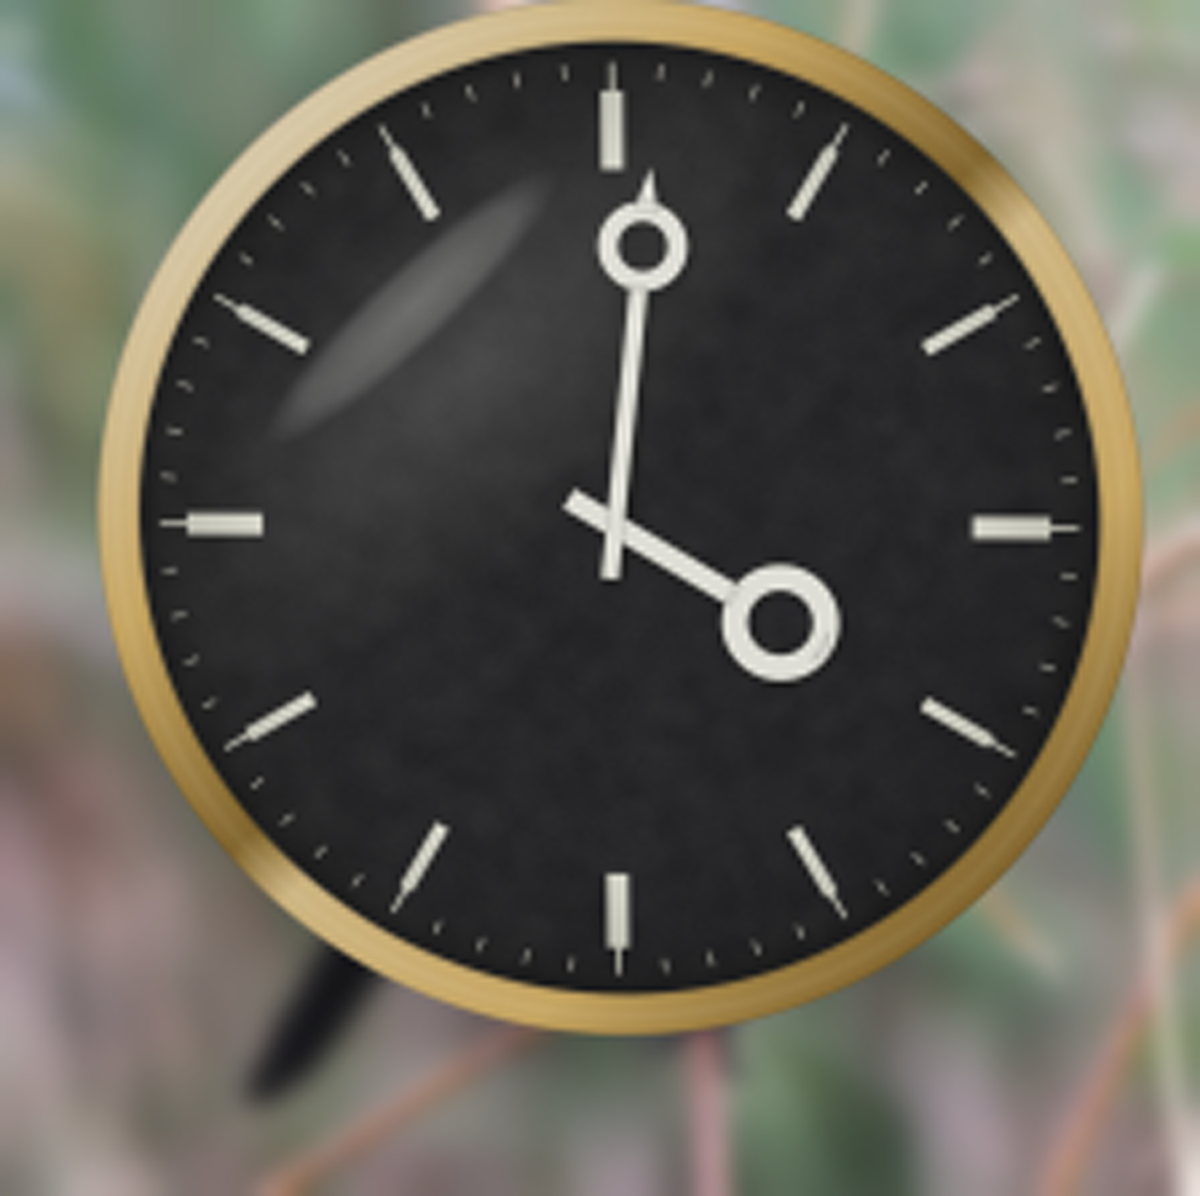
4h01
